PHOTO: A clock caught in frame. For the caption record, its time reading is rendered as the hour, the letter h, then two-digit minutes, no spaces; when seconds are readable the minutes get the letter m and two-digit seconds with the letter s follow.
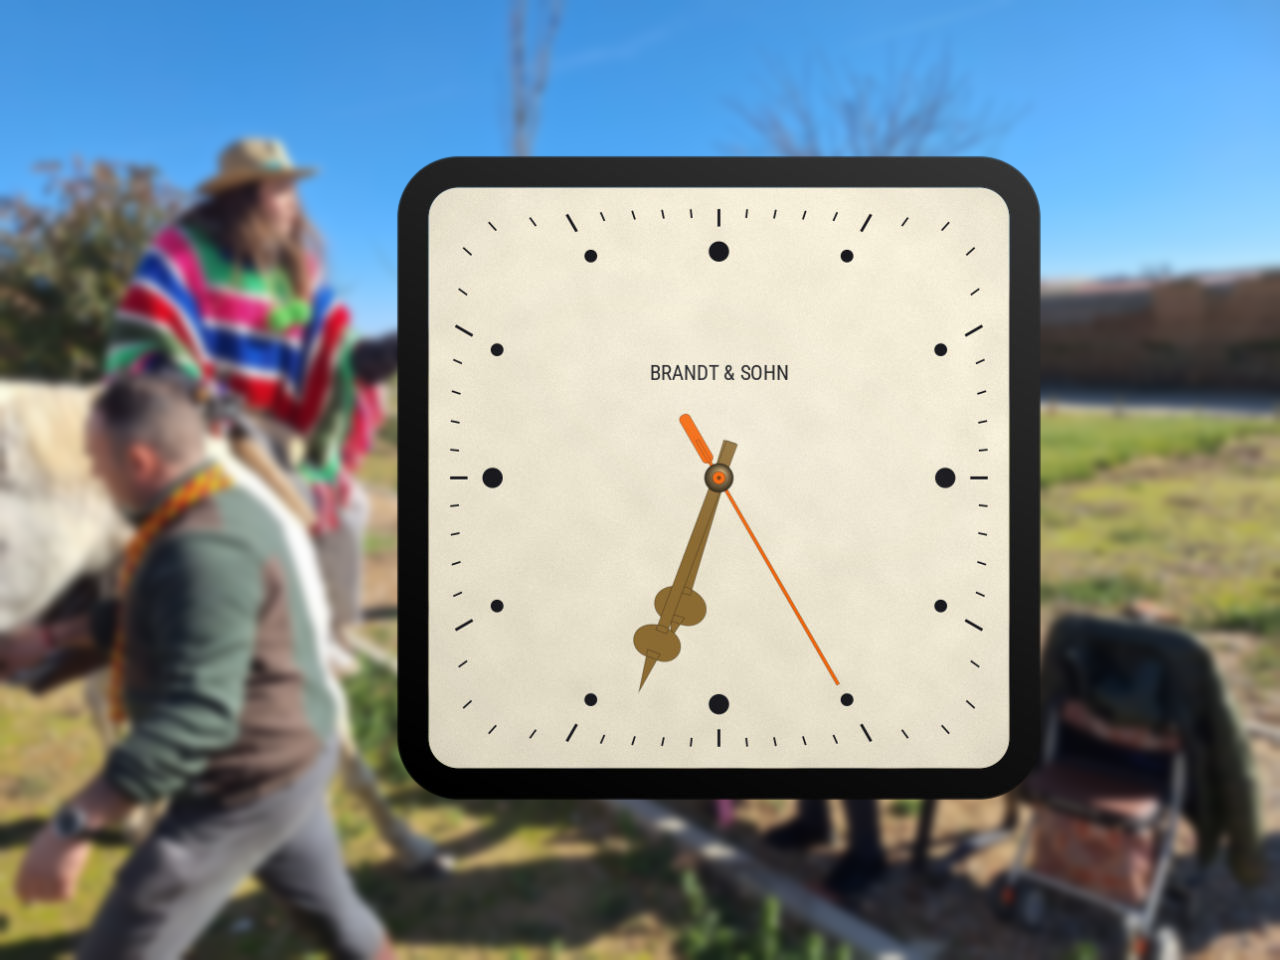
6h33m25s
